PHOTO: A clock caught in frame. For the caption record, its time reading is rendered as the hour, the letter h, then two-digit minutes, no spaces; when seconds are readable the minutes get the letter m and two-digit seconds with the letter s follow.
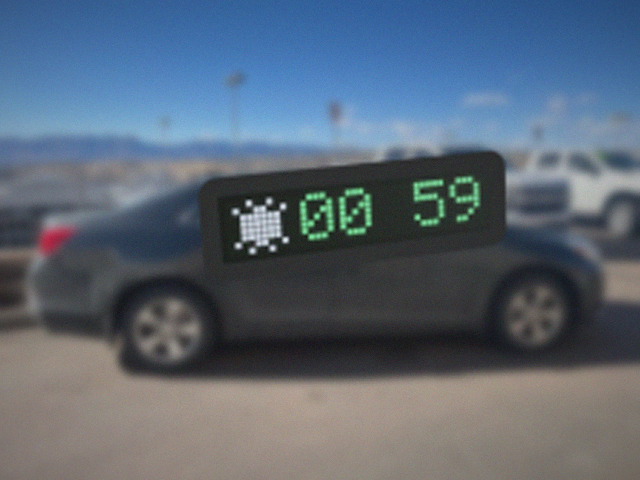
0h59
